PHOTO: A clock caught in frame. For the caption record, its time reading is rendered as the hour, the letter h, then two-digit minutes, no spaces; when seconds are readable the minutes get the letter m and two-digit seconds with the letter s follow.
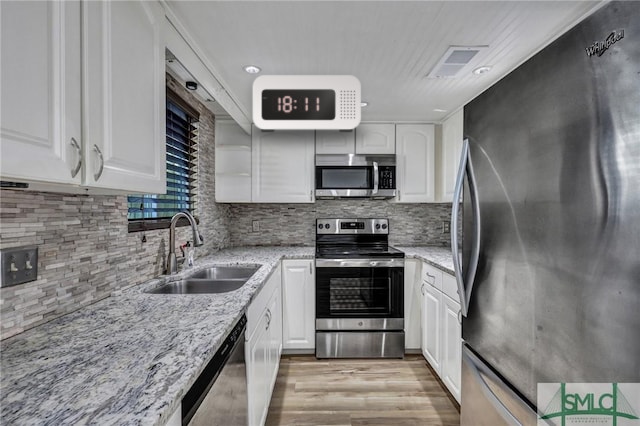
18h11
